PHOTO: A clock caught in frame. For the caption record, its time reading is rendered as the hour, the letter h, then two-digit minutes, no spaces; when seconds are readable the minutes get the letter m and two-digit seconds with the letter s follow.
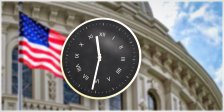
11h31
